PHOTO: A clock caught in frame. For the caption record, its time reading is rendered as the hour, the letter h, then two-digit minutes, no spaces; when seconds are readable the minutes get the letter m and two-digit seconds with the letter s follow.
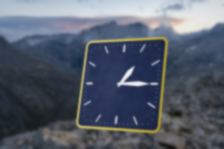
1h15
